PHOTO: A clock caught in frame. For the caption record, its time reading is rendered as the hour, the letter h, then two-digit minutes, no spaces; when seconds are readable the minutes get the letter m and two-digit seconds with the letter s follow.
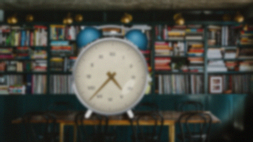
4h37
